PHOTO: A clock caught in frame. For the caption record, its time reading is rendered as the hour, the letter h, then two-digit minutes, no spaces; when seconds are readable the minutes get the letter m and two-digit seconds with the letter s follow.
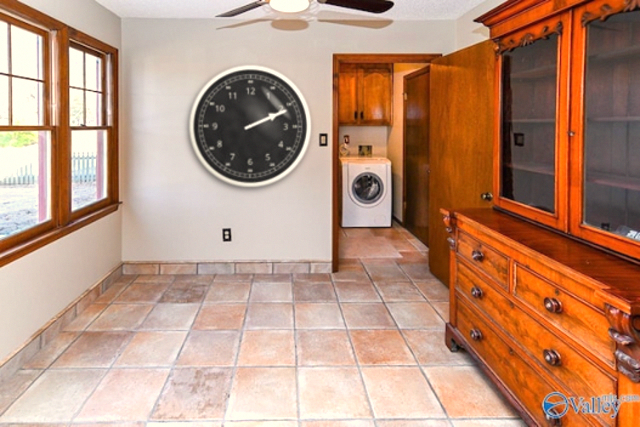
2h11
